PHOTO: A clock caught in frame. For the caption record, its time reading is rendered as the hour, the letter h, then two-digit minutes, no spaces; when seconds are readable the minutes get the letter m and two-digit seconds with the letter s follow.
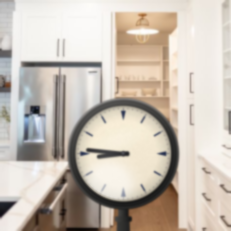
8h46
